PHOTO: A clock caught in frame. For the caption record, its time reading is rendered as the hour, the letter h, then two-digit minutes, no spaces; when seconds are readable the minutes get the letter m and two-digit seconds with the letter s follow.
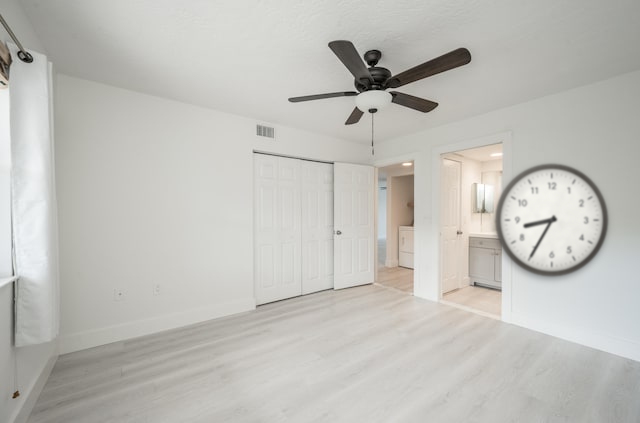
8h35
